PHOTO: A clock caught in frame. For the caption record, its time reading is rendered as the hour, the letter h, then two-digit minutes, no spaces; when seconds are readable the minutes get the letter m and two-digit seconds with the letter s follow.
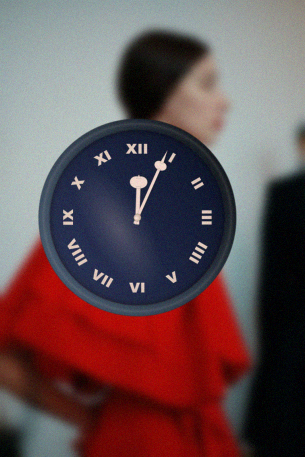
12h04
